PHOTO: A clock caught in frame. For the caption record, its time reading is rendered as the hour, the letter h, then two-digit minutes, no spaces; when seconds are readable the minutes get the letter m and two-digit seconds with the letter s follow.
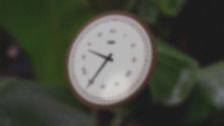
9h35
